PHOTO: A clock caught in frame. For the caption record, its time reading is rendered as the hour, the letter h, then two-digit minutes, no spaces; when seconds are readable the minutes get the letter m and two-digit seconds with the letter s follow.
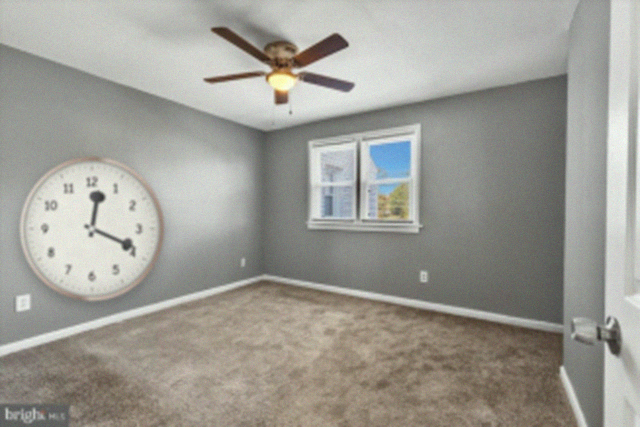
12h19
